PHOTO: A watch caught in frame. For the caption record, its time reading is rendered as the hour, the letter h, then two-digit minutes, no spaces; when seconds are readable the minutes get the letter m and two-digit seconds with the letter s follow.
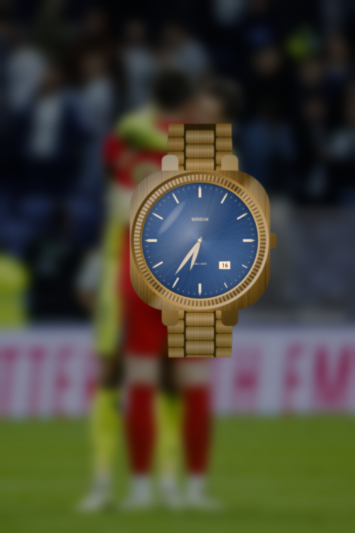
6h36
